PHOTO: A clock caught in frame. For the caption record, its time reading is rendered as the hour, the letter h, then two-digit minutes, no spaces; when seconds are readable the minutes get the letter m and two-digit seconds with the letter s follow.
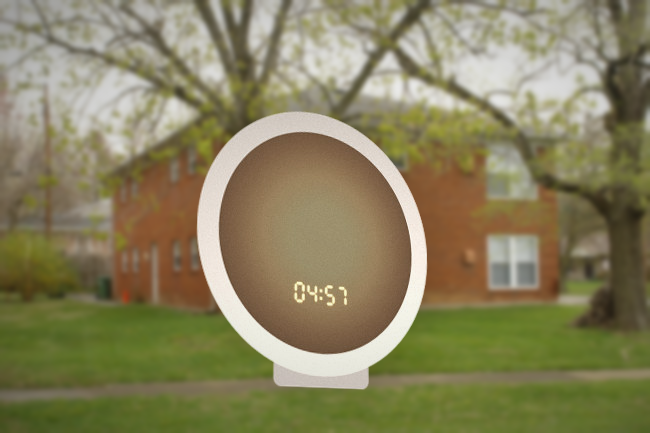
4h57
